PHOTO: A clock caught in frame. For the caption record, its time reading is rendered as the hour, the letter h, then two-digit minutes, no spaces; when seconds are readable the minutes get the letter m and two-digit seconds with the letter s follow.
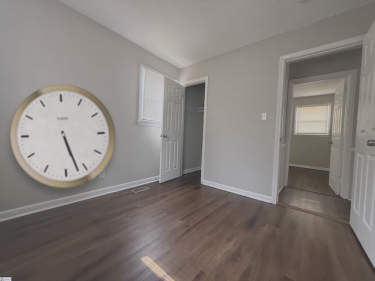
5h27
